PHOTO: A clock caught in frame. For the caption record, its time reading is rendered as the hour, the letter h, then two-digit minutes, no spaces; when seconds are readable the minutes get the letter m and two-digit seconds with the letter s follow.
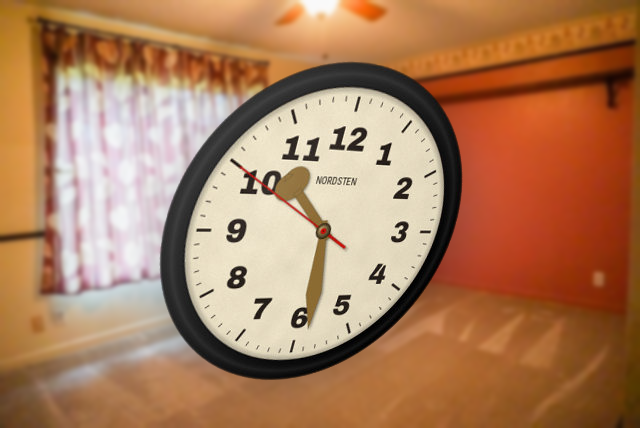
10h28m50s
